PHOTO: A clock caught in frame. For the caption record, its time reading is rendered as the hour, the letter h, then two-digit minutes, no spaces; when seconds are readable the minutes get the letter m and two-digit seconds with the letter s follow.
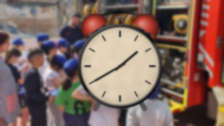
1h40
